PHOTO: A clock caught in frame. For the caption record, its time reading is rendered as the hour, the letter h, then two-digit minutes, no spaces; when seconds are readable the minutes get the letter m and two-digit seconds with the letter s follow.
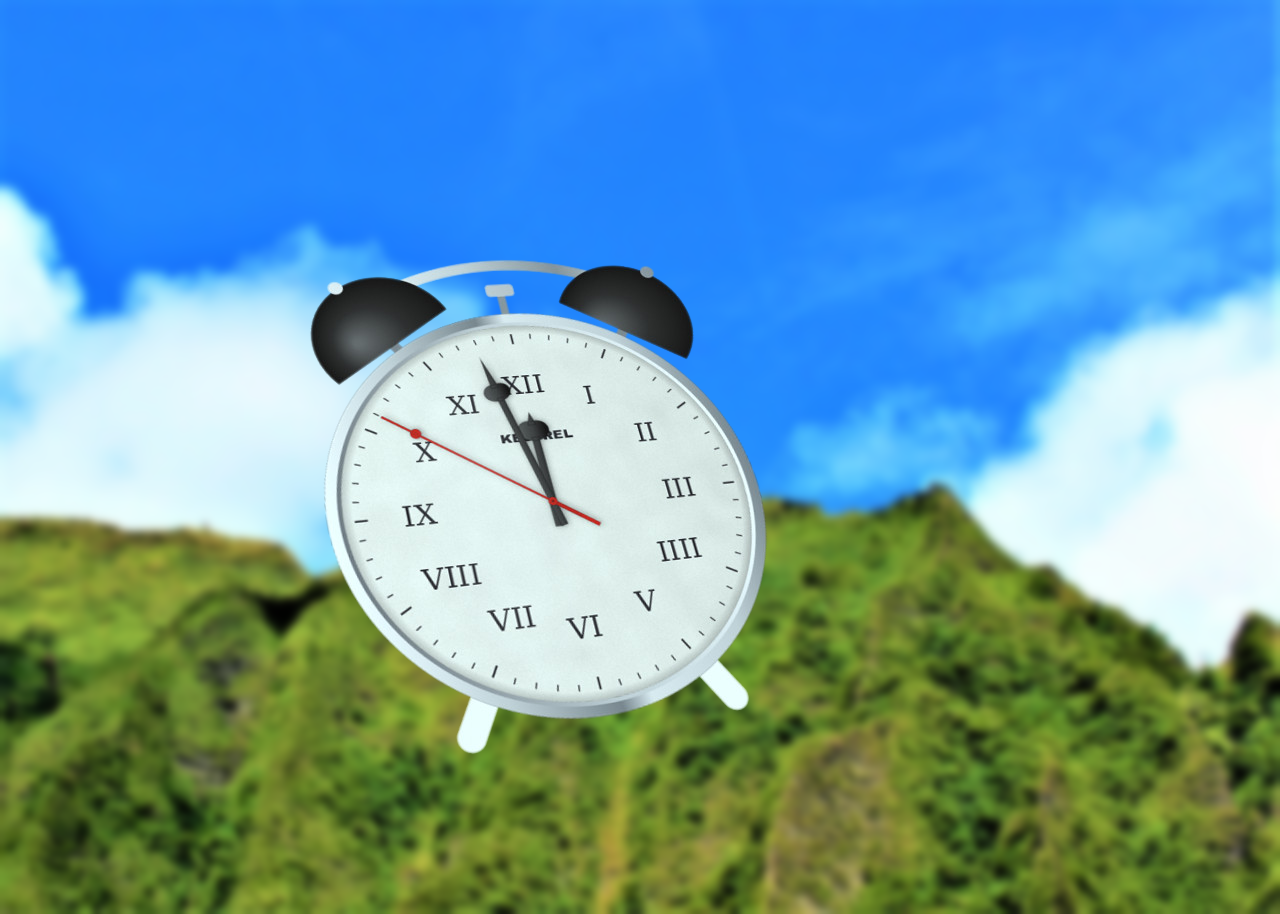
11h57m51s
